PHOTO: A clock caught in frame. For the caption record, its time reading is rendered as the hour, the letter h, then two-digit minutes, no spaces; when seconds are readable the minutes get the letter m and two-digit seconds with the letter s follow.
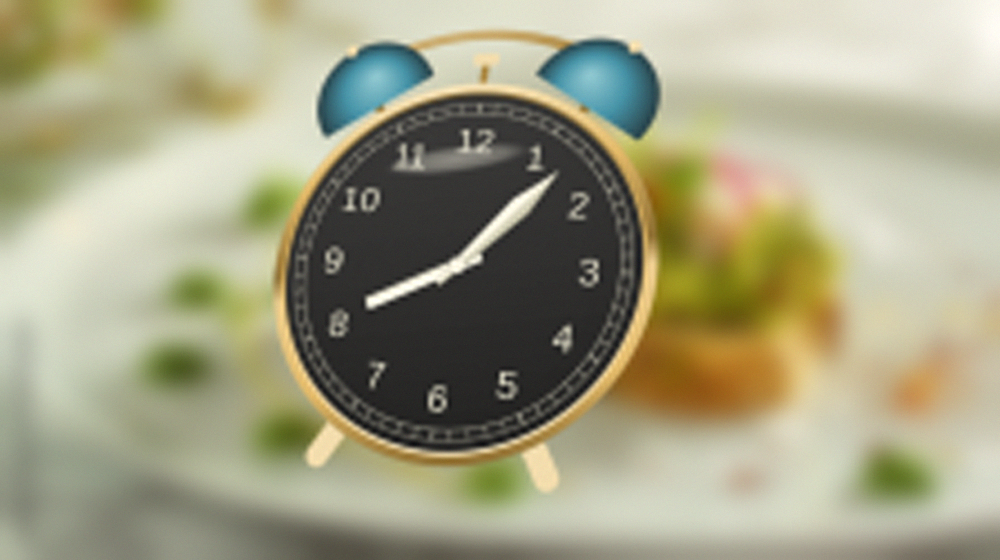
8h07
